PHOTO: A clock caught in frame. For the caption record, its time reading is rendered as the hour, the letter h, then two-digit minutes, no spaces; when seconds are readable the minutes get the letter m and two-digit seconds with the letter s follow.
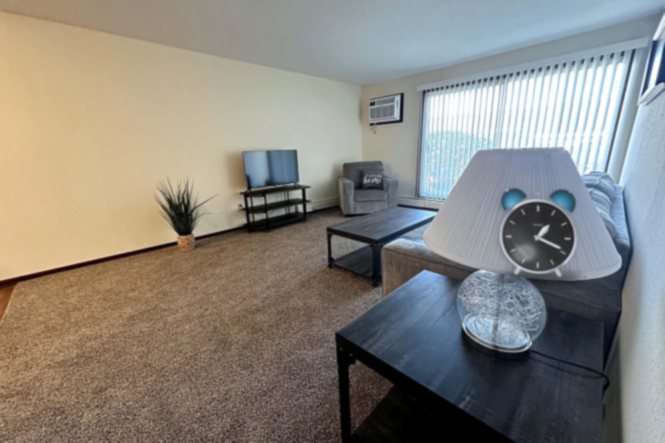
1h19
